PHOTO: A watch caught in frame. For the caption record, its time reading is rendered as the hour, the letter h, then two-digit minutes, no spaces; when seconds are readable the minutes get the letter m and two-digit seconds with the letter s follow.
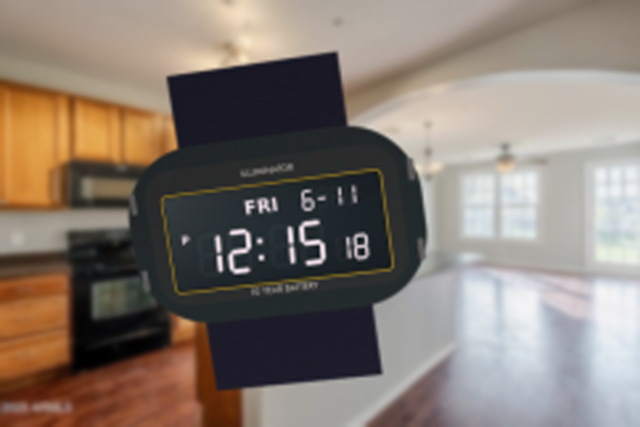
12h15m18s
